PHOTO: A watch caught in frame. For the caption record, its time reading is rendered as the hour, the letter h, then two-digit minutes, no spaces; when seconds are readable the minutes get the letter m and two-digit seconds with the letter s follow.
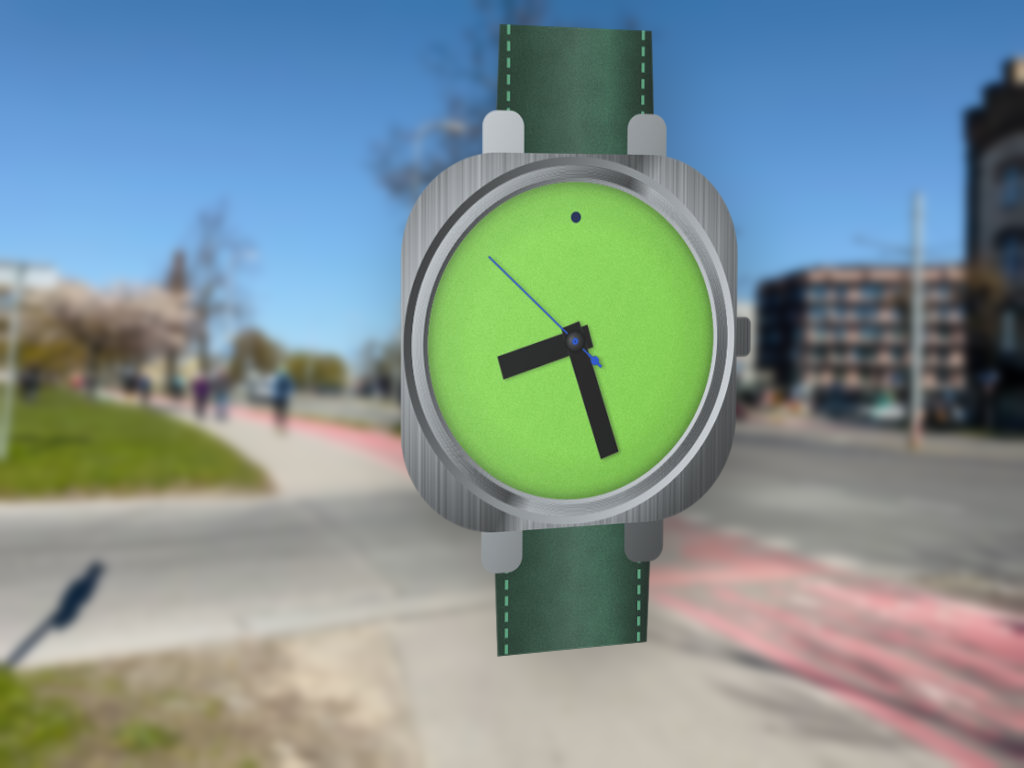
8h26m52s
